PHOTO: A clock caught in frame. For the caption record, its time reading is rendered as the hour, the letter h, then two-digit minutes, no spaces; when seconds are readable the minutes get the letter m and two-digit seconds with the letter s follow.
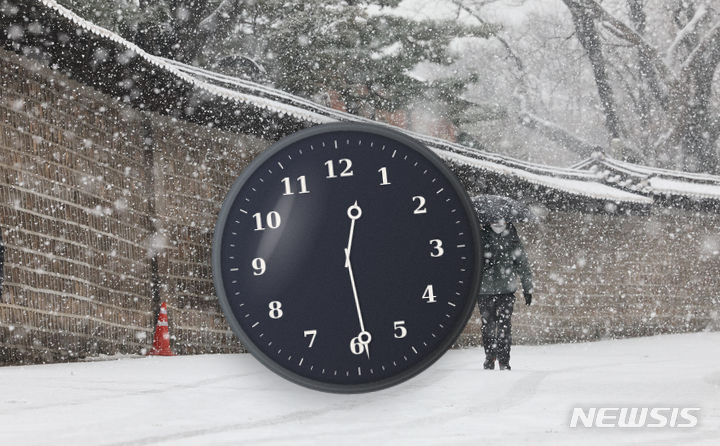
12h29
